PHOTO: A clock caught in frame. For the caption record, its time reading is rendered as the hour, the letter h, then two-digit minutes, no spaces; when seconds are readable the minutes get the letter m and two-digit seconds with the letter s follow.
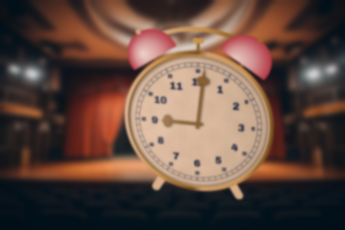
9h01
